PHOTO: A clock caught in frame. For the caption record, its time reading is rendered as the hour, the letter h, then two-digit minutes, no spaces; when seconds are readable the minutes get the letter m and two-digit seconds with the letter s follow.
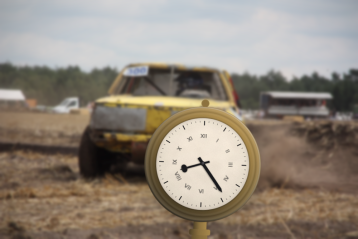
8h24
